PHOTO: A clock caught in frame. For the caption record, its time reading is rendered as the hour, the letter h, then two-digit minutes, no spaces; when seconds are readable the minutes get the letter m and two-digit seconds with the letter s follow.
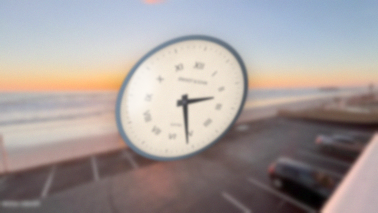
2h26
